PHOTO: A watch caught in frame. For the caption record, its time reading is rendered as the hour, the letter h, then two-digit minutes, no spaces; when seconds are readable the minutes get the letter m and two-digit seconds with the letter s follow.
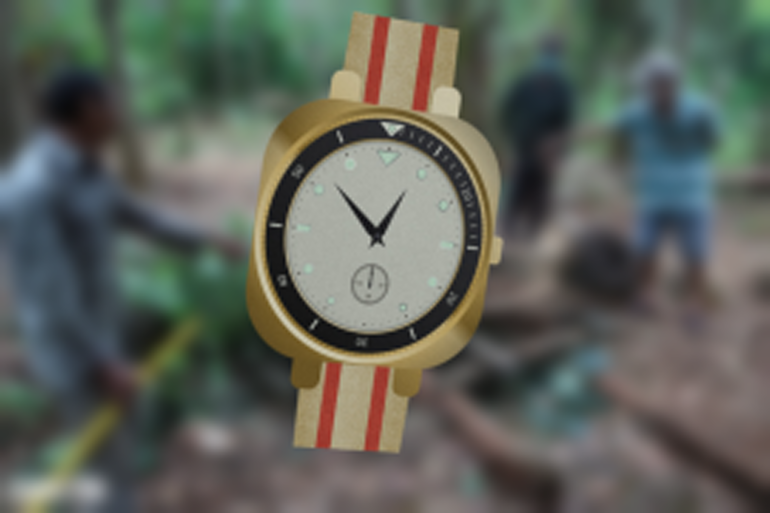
12h52
